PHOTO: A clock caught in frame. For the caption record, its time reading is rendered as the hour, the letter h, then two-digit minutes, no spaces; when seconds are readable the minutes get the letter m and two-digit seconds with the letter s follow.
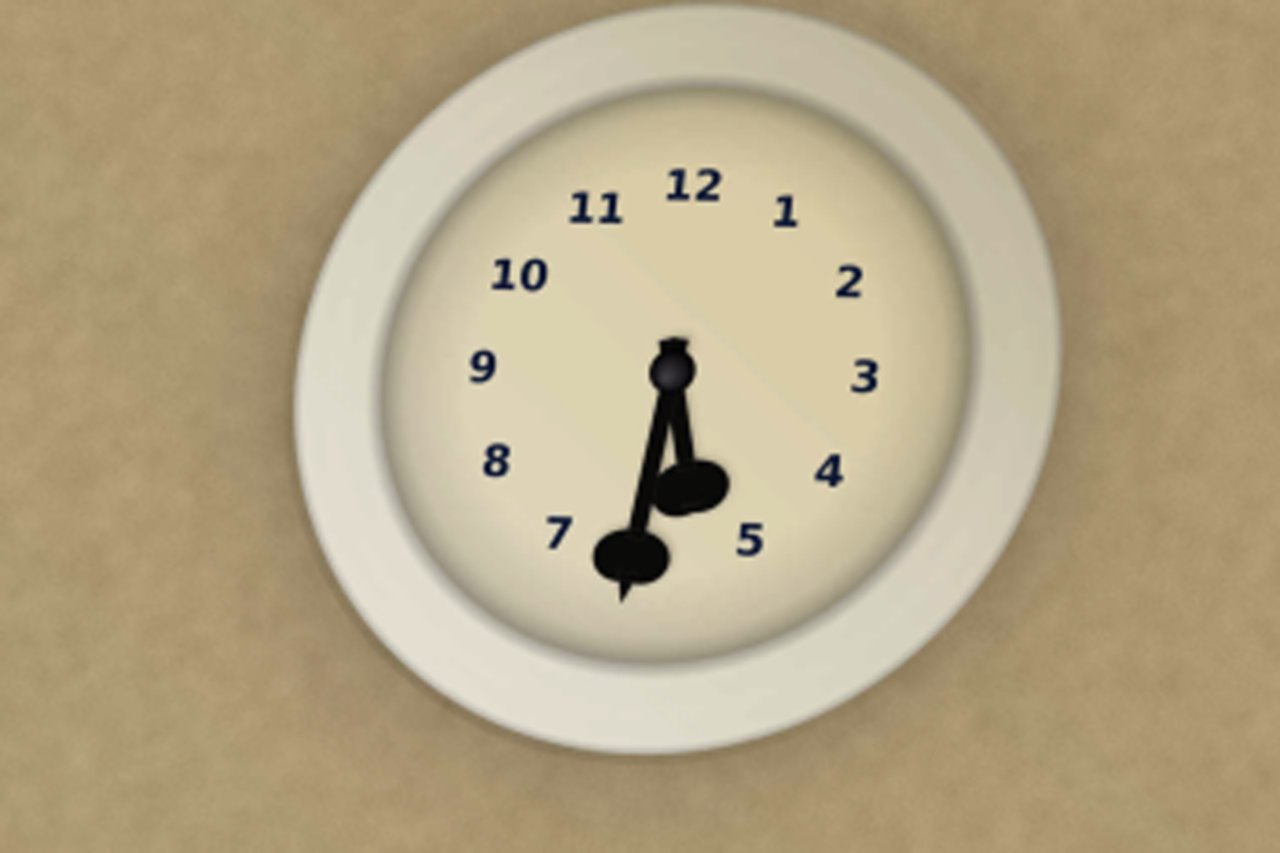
5h31
